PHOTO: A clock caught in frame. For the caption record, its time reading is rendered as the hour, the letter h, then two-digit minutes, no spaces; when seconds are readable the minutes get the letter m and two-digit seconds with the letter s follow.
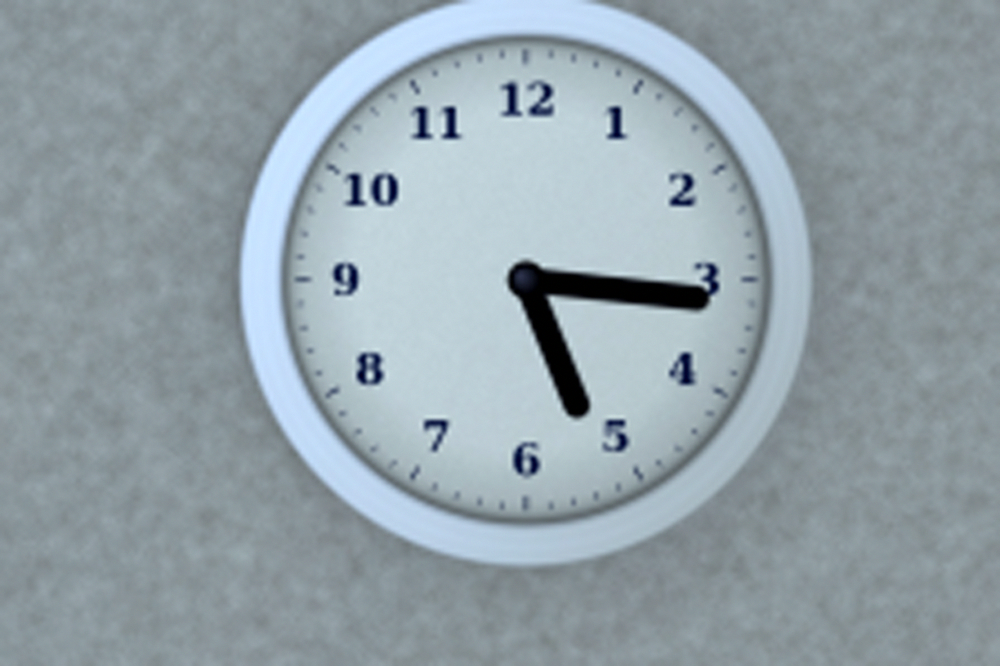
5h16
